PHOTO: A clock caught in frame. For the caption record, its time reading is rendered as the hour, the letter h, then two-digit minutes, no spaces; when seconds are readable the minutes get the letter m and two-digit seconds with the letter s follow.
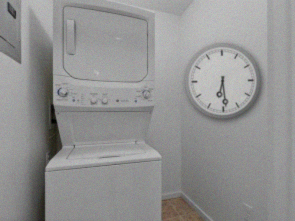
6h29
